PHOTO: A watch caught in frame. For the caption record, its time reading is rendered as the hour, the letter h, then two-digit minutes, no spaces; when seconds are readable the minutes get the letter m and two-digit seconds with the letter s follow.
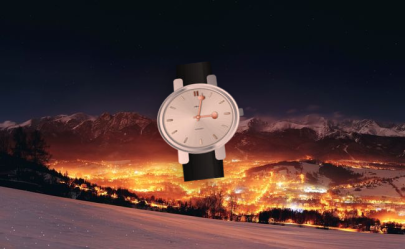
3h02
